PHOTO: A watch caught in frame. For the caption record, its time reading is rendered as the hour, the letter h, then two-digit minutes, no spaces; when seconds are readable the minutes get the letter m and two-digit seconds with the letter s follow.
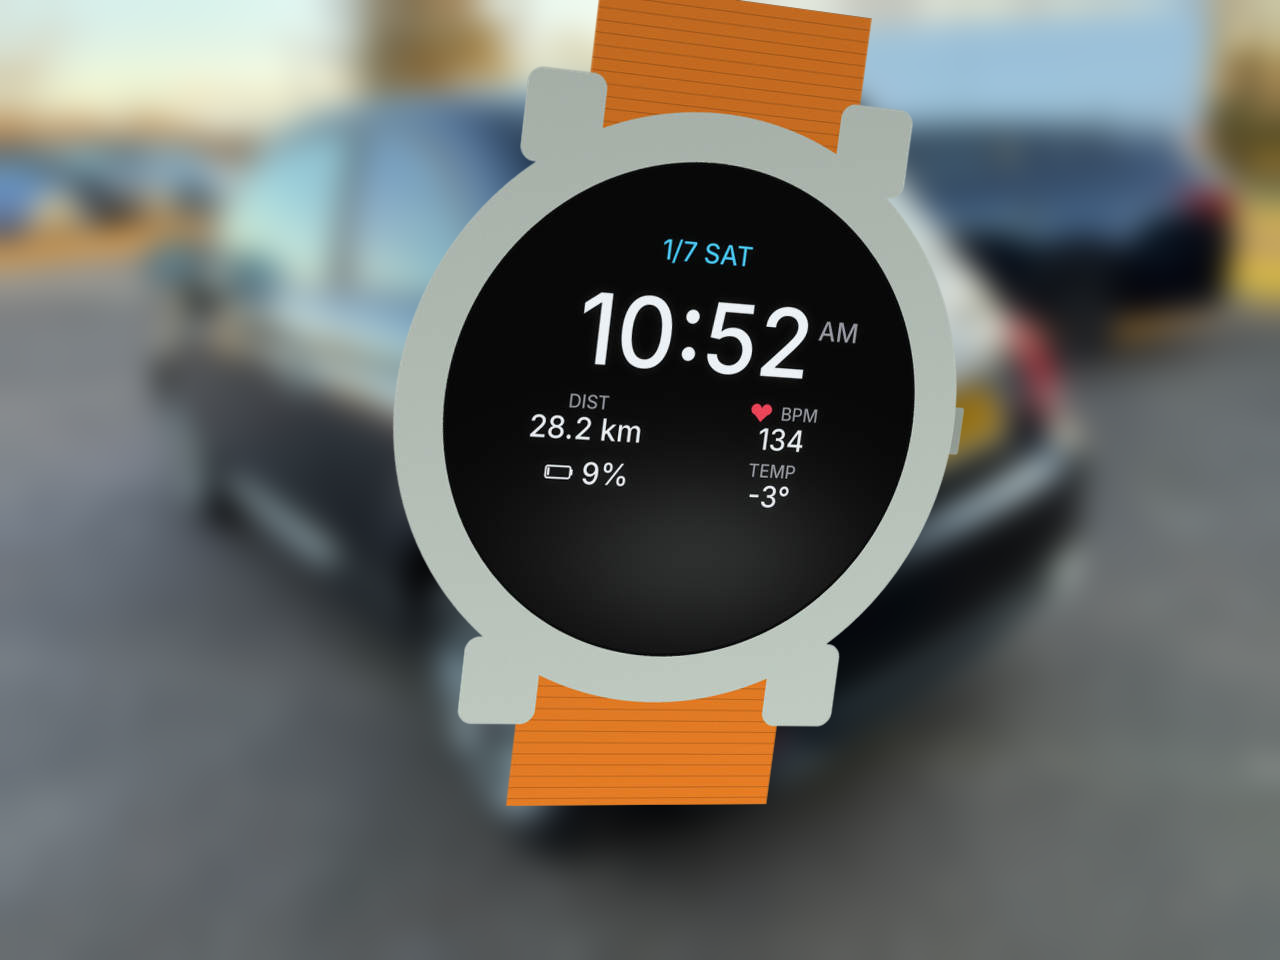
10h52
